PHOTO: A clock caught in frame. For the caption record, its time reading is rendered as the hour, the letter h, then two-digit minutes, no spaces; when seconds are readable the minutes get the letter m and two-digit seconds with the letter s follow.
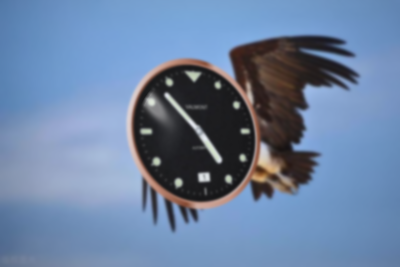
4h53
